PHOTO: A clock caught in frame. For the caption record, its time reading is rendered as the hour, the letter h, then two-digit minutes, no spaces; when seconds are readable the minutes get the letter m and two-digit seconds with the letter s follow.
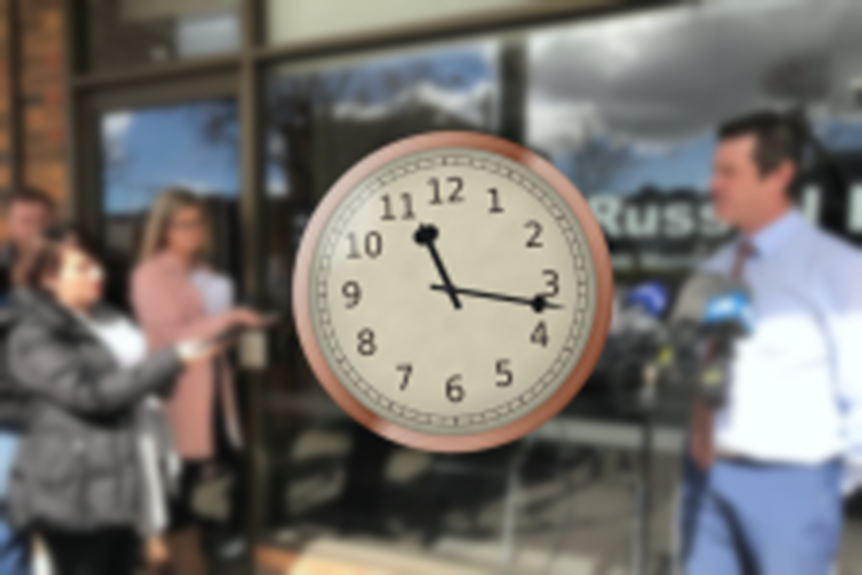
11h17
